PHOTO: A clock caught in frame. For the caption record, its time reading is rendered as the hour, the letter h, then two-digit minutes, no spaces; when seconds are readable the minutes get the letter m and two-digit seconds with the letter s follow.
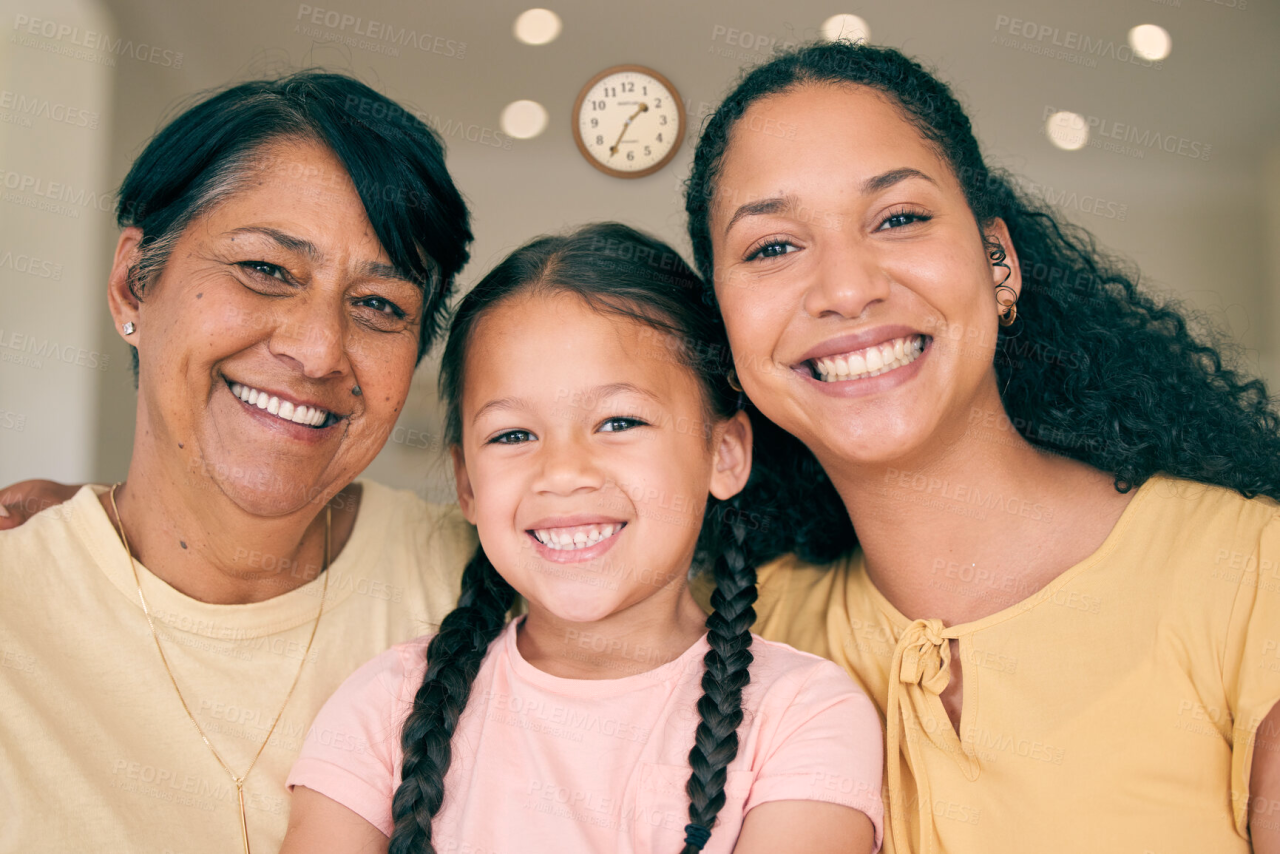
1h35
